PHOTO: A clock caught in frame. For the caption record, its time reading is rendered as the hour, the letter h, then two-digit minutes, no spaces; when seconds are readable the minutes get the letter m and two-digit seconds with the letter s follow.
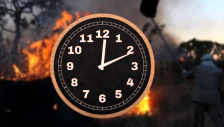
12h11
